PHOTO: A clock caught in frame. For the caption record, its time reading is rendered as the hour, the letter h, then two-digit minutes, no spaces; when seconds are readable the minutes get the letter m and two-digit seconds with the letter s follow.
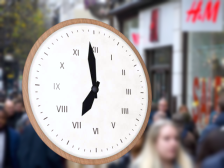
6h59
